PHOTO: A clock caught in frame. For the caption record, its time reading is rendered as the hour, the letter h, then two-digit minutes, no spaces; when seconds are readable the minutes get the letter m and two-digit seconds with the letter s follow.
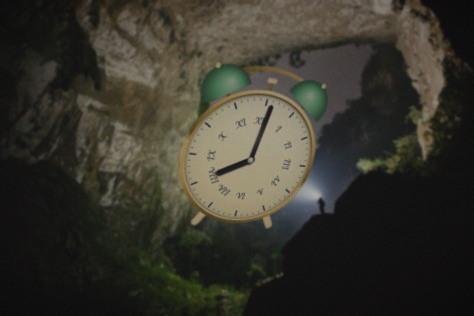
8h01
